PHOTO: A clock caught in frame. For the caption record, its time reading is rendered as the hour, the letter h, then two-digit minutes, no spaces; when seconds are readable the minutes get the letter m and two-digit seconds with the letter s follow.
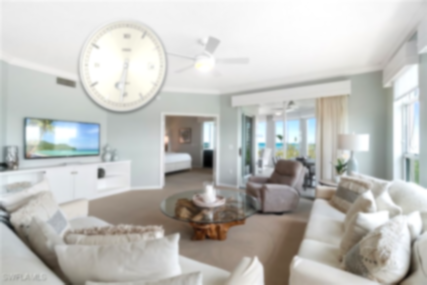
6h31
